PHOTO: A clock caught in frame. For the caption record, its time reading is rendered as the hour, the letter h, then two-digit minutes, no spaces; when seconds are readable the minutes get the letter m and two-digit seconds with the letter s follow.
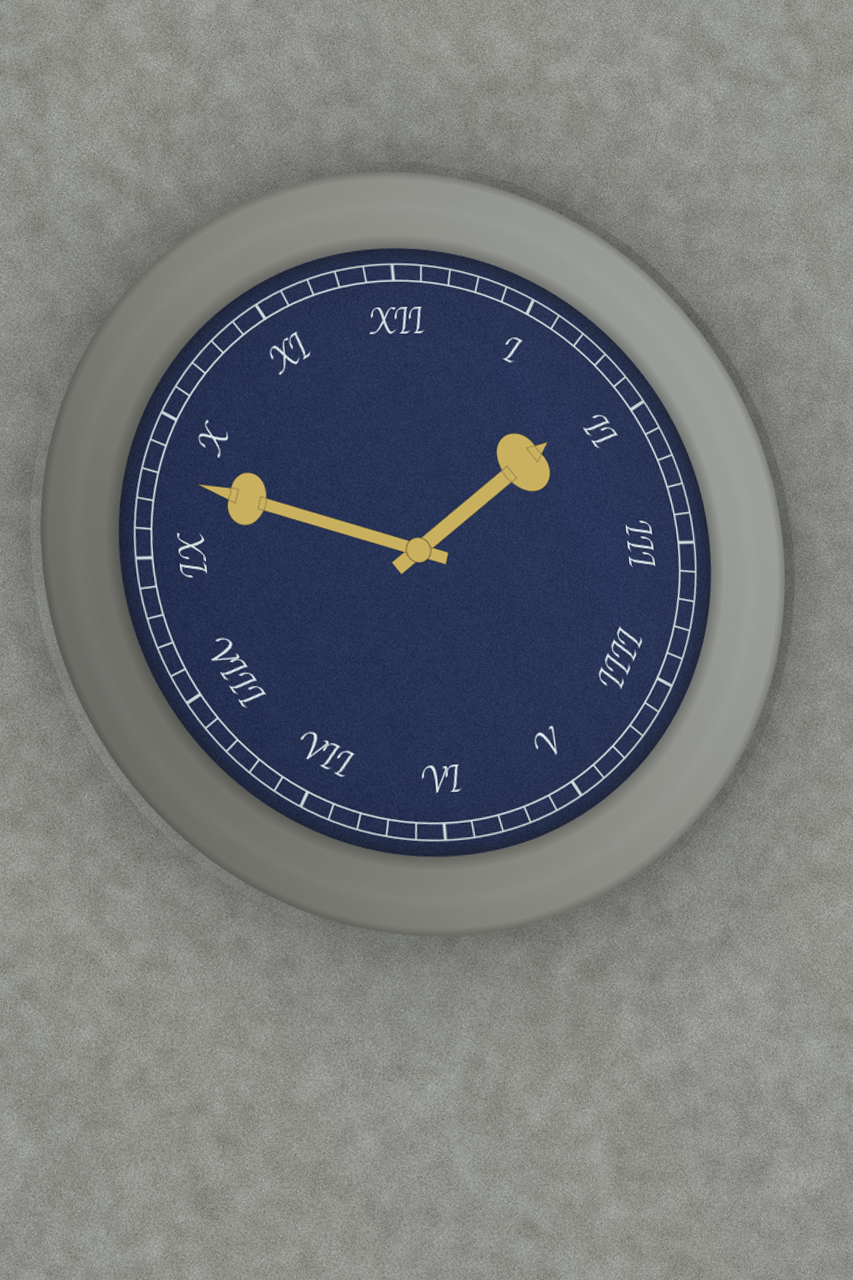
1h48
